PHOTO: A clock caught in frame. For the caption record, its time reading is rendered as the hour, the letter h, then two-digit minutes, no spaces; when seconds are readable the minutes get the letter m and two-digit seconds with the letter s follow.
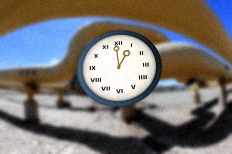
12h59
